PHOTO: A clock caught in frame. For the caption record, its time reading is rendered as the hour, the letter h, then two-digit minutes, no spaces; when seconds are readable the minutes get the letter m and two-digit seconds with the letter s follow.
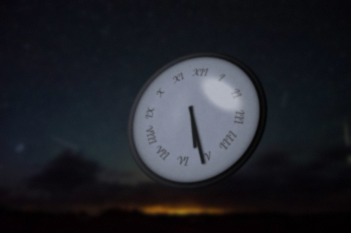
5h26
